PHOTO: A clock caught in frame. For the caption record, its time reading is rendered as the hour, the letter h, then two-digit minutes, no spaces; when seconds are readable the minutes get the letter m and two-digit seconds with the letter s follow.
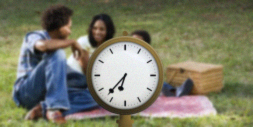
6h37
